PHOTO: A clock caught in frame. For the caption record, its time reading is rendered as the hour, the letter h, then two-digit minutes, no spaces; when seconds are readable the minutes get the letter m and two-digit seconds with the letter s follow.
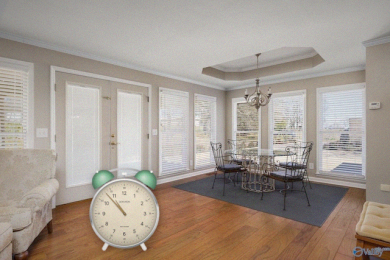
10h53
